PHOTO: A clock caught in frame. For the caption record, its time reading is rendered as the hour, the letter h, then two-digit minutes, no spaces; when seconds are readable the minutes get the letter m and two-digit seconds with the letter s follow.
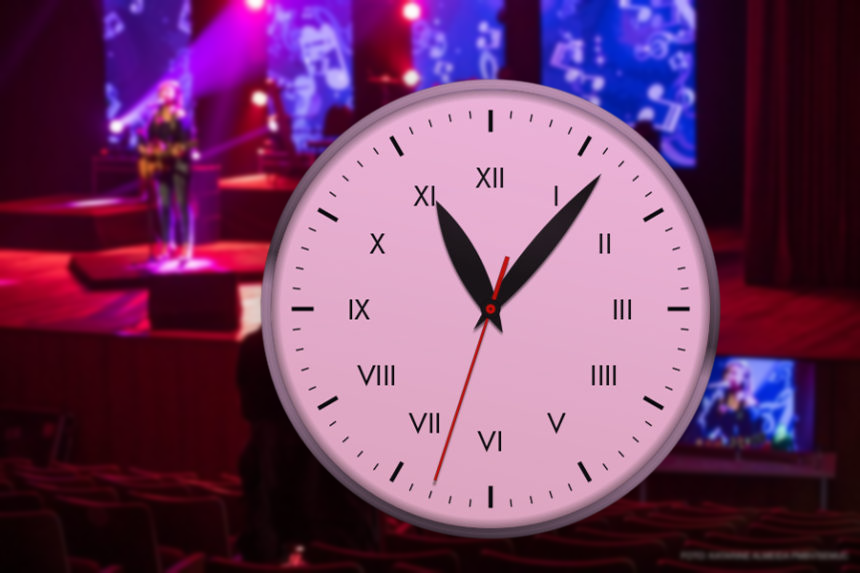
11h06m33s
